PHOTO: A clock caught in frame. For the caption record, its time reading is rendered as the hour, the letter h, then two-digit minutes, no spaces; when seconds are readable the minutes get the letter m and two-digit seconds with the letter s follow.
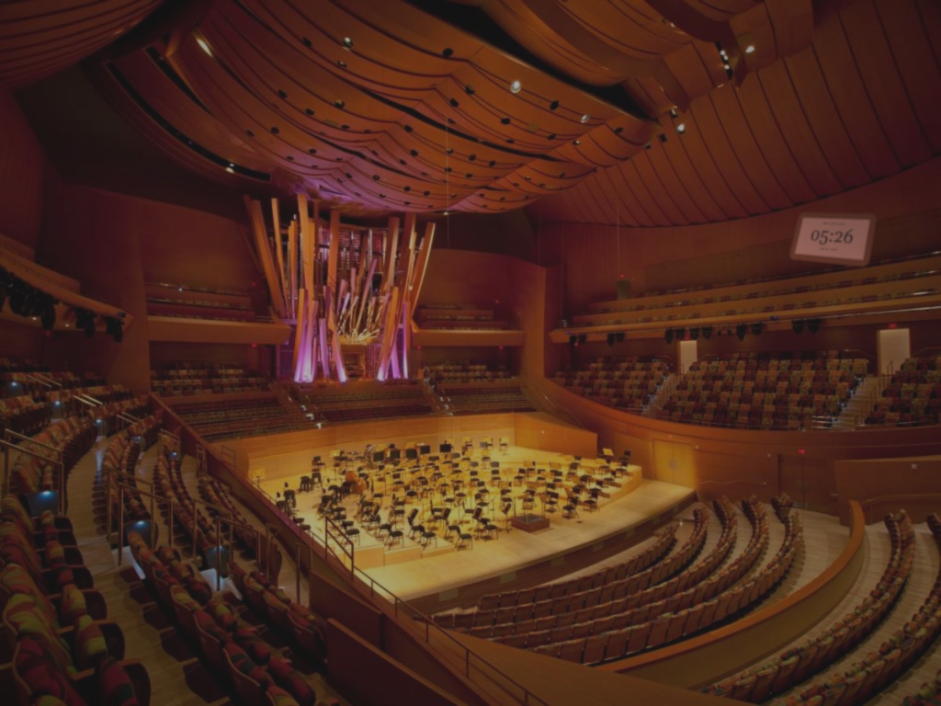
5h26
